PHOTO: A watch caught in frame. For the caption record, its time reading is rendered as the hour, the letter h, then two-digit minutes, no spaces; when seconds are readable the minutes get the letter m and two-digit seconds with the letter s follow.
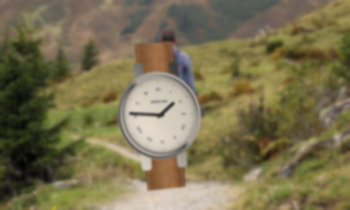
1h46
